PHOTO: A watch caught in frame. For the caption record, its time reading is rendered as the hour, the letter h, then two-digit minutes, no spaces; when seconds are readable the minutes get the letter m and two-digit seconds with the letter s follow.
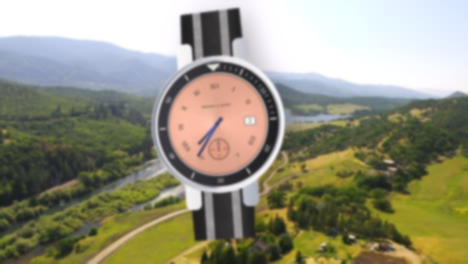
7h36
